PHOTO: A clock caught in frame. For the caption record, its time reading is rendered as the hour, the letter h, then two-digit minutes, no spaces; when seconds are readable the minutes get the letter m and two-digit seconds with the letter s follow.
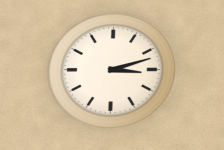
3h12
